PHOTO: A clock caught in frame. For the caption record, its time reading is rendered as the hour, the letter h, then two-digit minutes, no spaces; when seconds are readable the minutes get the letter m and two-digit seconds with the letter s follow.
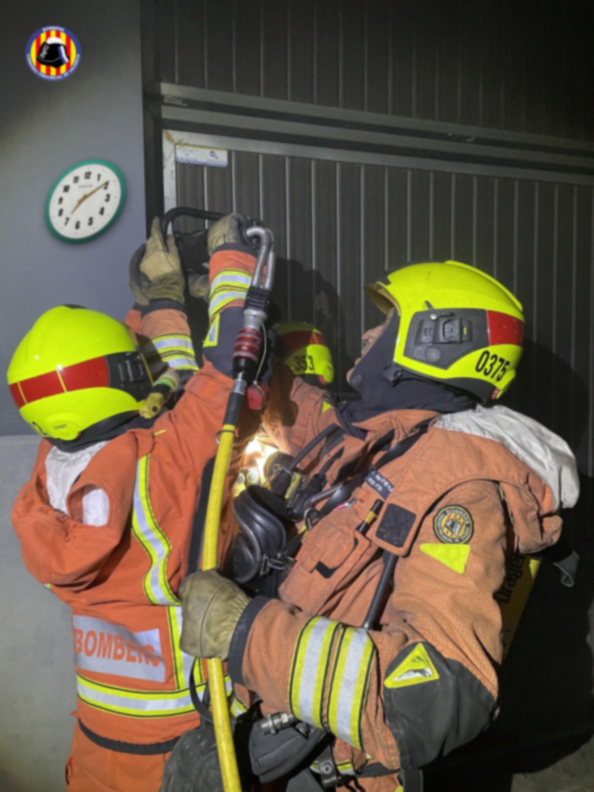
7h09
